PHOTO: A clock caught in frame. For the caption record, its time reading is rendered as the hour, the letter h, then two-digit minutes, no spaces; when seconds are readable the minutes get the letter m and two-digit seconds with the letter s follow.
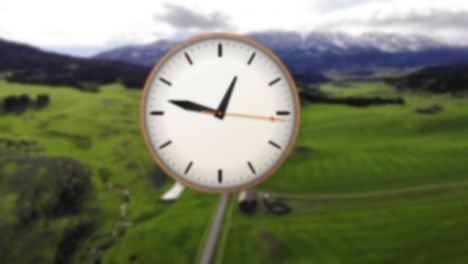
12h47m16s
